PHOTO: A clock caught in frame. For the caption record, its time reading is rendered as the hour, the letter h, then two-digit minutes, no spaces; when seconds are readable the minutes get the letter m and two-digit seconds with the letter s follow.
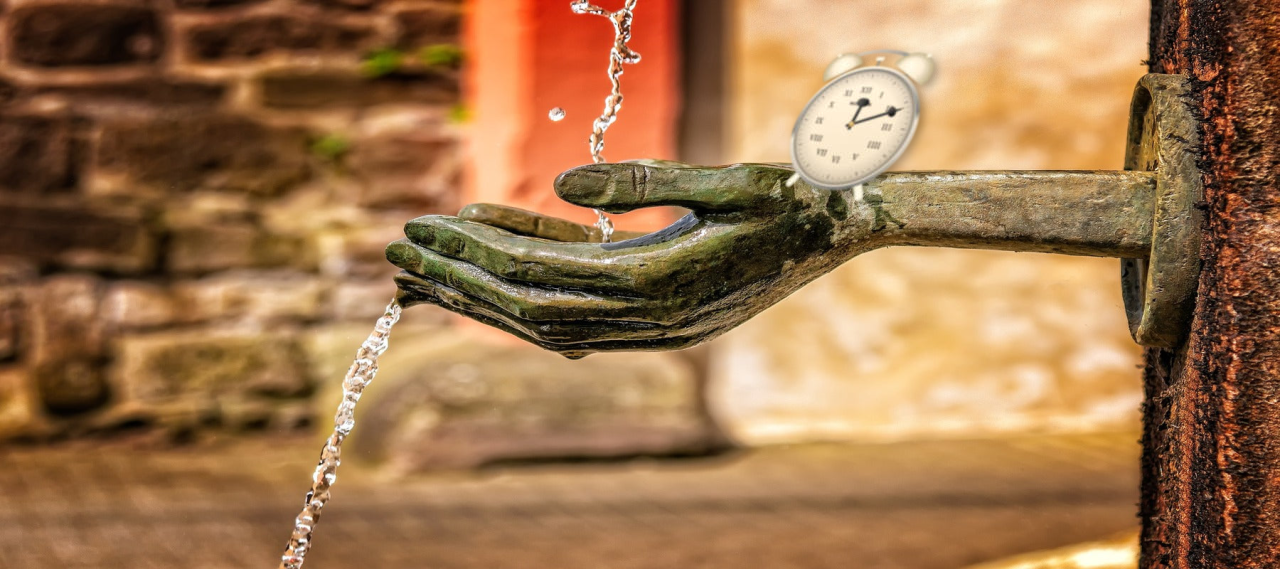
12h11
